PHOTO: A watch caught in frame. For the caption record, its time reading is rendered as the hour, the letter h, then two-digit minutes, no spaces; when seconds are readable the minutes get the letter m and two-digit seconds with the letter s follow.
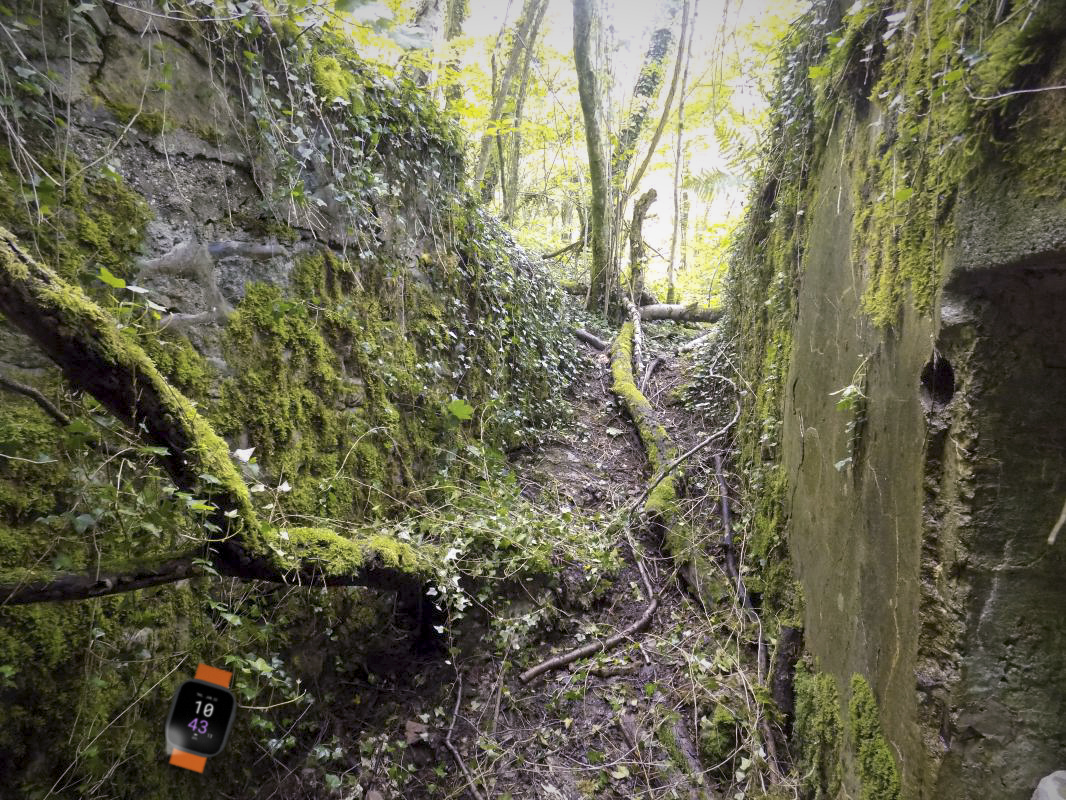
10h43
